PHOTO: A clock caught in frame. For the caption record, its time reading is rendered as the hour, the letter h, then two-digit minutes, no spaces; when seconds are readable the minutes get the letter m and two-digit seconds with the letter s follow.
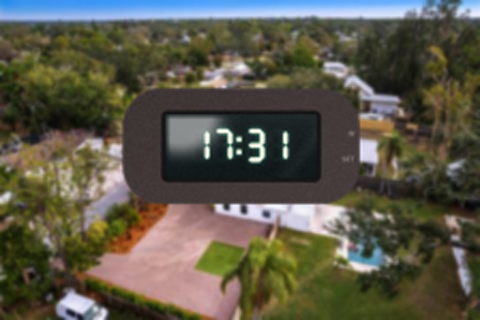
17h31
